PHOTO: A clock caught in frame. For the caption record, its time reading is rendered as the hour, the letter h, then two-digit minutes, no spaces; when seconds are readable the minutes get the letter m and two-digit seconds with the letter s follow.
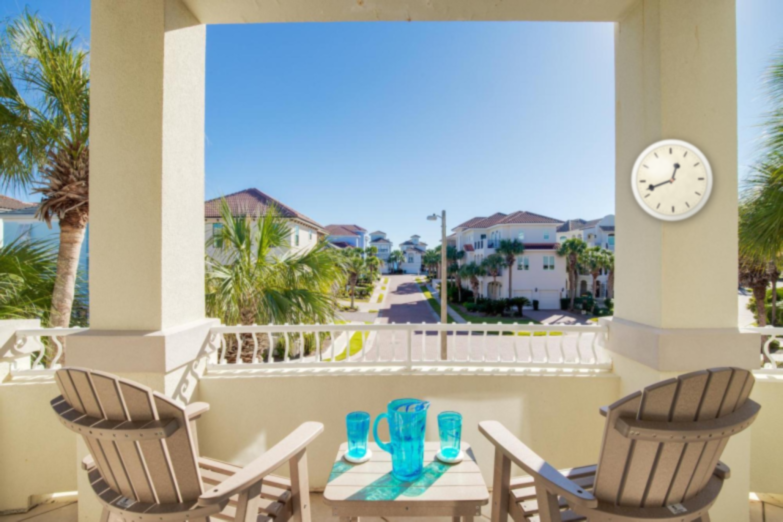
12h42
